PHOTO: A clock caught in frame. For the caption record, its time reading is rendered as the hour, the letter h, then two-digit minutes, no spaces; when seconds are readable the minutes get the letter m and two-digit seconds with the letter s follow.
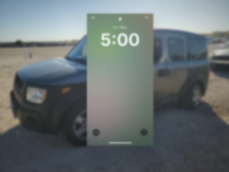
5h00
